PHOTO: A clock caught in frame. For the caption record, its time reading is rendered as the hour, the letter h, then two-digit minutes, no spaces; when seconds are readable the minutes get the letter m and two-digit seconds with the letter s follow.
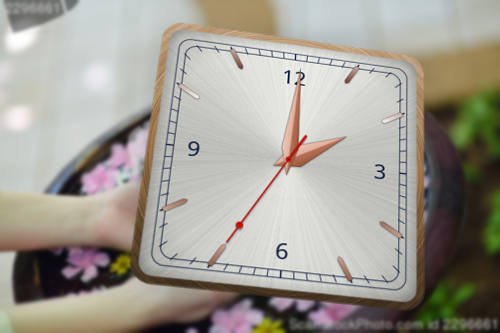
2h00m35s
